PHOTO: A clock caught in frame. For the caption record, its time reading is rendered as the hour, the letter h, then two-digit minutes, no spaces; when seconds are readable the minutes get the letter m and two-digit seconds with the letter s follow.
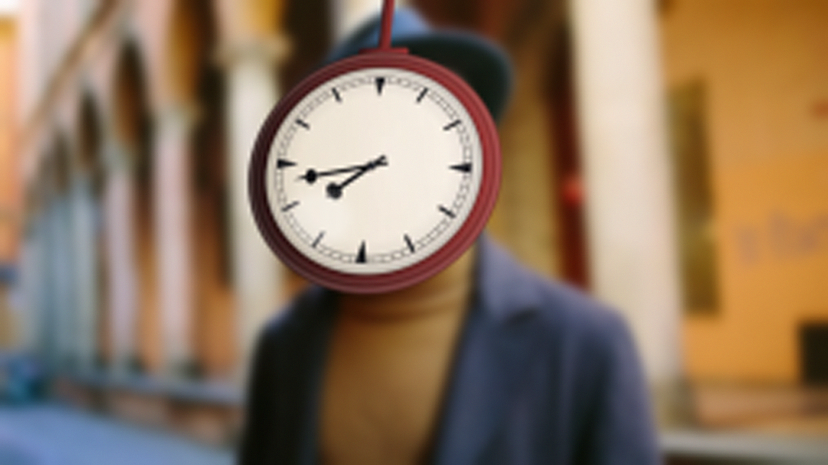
7h43
